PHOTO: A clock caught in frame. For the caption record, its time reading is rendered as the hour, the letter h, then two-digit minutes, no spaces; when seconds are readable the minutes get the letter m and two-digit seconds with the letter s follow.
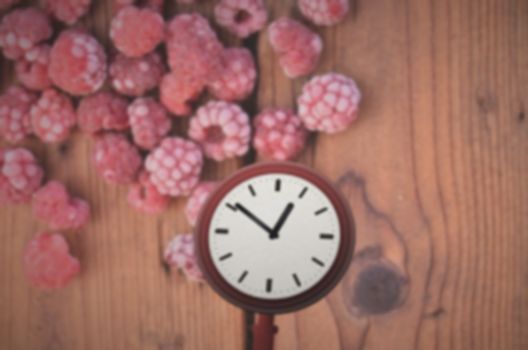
12h51
